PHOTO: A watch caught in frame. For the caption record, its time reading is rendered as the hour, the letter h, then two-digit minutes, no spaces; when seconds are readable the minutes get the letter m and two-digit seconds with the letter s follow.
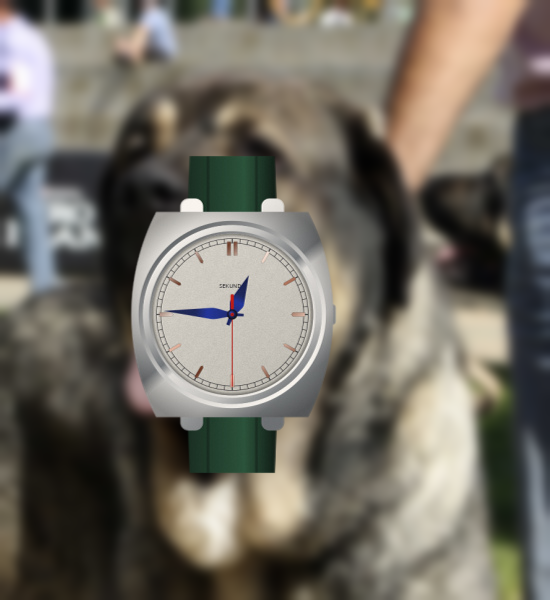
12h45m30s
